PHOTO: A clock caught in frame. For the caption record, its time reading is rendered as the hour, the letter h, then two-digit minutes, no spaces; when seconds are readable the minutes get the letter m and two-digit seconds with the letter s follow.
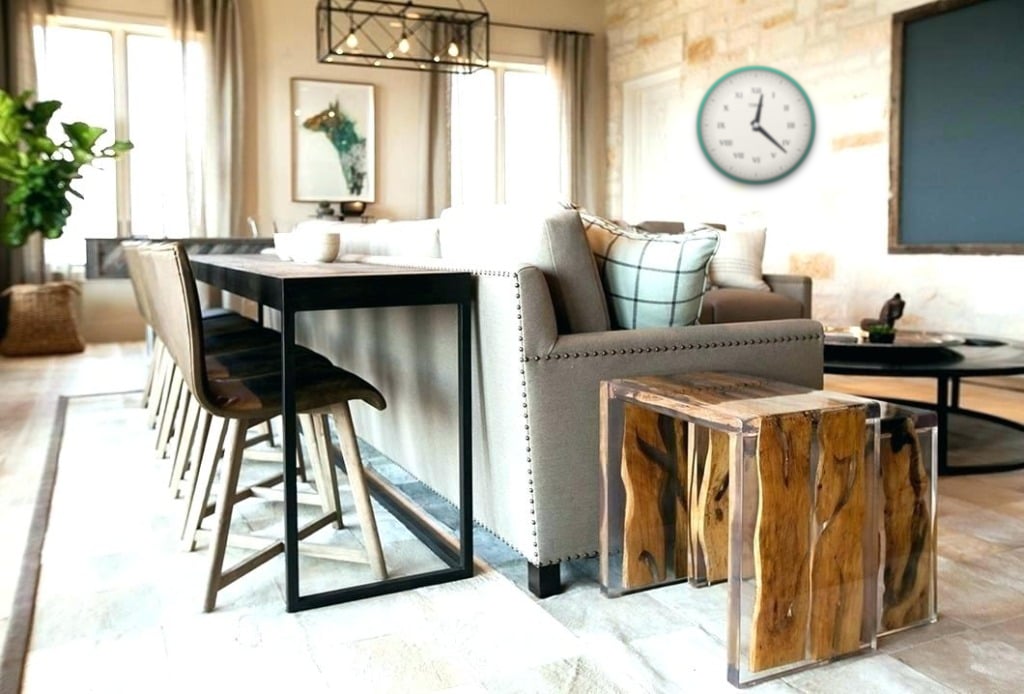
12h22
